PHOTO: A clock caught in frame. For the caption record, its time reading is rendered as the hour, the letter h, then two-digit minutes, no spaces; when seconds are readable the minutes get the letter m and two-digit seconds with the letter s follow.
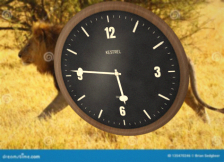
5h46
